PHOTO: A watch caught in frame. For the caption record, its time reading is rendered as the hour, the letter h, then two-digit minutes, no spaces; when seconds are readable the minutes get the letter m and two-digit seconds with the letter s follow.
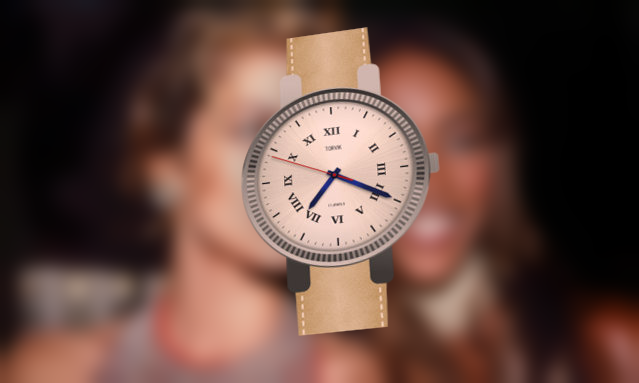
7h19m49s
